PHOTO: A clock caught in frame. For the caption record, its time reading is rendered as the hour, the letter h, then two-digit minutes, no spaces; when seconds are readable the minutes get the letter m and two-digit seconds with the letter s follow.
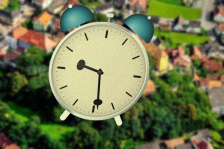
9h29
